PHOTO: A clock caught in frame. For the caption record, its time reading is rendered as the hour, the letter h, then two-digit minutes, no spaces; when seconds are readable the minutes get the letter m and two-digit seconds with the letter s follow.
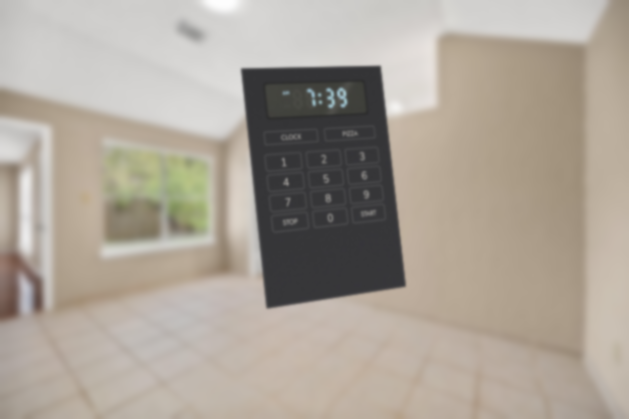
7h39
